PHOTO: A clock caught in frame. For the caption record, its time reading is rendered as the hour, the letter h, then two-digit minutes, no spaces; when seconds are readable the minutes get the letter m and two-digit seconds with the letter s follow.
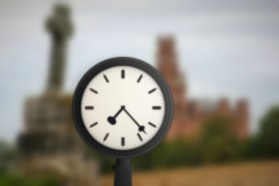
7h23
